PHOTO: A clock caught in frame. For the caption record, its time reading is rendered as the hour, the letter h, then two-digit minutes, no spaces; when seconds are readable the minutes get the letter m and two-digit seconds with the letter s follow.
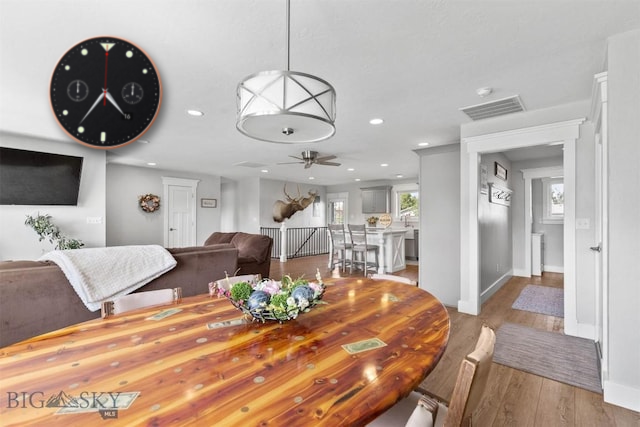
4h36
